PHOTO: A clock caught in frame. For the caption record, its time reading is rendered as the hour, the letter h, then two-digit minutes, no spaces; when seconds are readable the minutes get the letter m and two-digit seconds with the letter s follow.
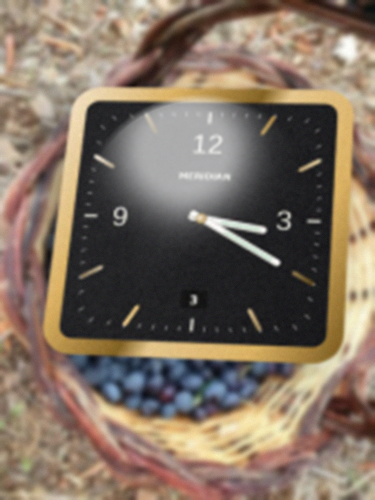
3h20
